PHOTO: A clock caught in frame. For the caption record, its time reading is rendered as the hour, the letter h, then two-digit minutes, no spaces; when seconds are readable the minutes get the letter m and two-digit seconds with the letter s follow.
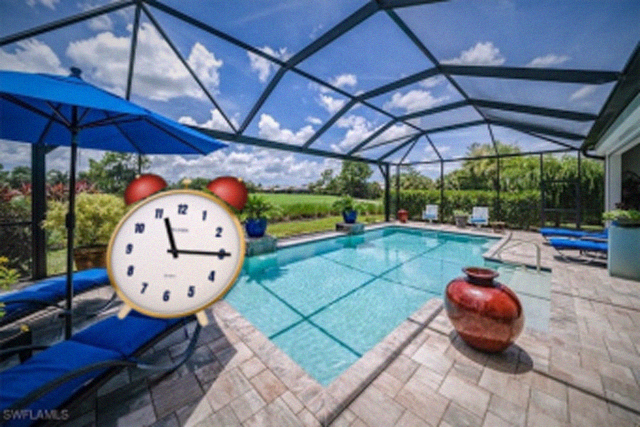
11h15
